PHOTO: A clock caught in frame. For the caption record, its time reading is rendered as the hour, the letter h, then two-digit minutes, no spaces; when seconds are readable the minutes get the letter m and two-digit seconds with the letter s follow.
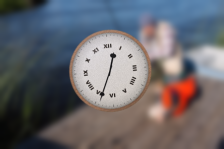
12h34
